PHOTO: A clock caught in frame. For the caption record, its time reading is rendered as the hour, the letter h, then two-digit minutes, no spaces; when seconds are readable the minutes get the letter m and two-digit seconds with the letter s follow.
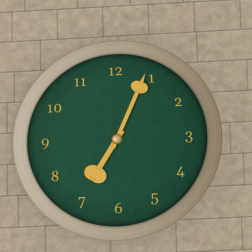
7h04
